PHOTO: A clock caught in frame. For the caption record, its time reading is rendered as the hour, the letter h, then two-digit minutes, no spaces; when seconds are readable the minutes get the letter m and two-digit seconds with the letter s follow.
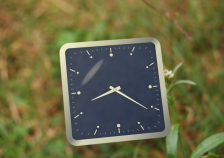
8h21
